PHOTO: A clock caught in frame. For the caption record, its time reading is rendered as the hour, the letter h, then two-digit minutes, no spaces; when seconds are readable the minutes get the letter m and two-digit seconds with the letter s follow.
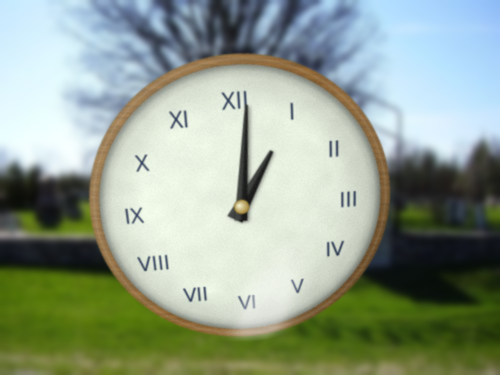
1h01
